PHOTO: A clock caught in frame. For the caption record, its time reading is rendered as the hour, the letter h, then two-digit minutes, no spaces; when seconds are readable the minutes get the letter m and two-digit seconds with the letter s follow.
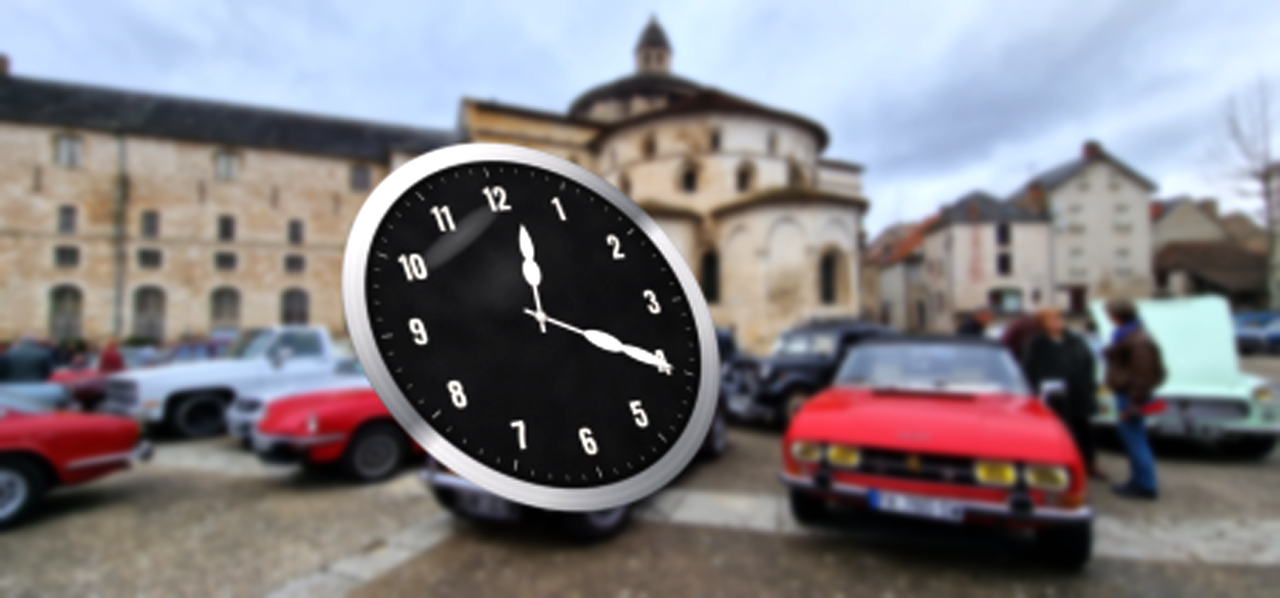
12h20
